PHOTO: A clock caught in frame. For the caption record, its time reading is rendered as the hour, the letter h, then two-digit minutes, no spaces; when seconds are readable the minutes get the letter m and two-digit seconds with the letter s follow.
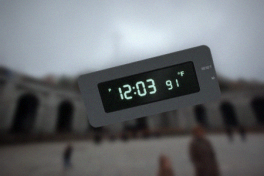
12h03
